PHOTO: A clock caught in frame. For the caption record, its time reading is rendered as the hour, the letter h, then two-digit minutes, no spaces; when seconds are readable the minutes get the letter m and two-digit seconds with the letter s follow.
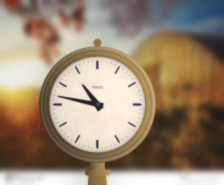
10h47
